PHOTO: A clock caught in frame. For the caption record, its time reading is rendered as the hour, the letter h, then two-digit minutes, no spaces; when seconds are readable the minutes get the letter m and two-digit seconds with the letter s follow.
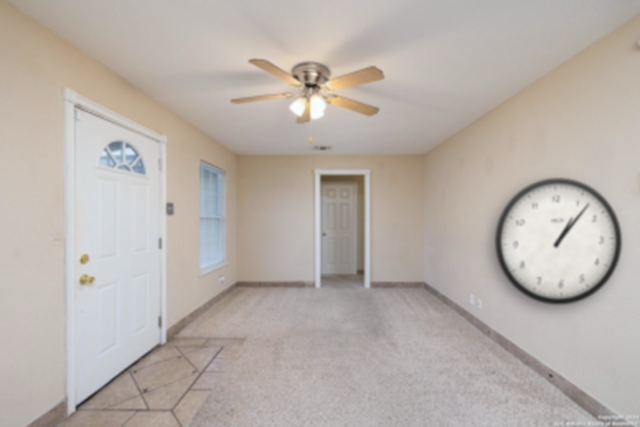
1h07
